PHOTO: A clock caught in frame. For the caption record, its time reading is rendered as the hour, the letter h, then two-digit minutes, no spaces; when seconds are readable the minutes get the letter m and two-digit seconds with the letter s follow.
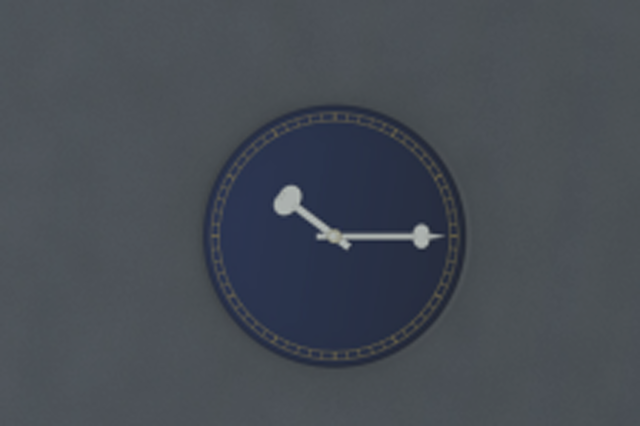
10h15
